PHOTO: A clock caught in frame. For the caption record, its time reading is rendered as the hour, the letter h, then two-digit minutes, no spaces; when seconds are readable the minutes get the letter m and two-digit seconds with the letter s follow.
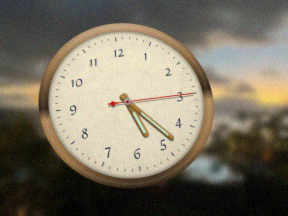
5h23m15s
